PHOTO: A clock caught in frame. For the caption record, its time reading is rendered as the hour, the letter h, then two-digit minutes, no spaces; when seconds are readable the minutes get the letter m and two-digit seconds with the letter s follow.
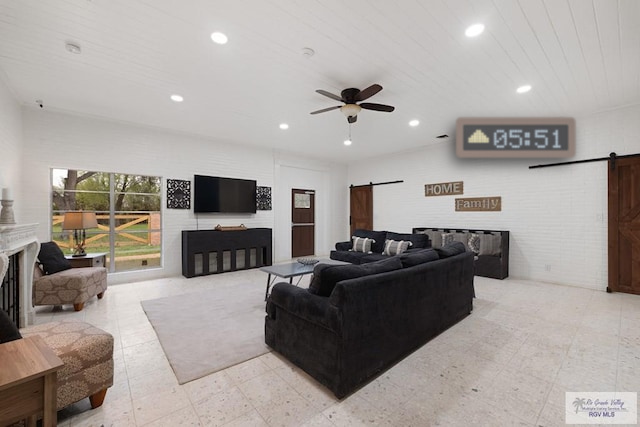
5h51
